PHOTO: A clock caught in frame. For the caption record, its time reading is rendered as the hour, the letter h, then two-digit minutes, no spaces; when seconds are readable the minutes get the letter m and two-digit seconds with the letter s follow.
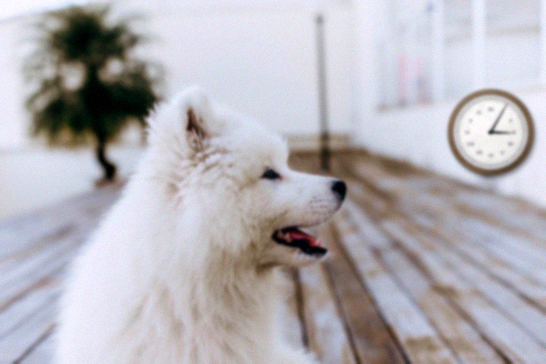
3h05
